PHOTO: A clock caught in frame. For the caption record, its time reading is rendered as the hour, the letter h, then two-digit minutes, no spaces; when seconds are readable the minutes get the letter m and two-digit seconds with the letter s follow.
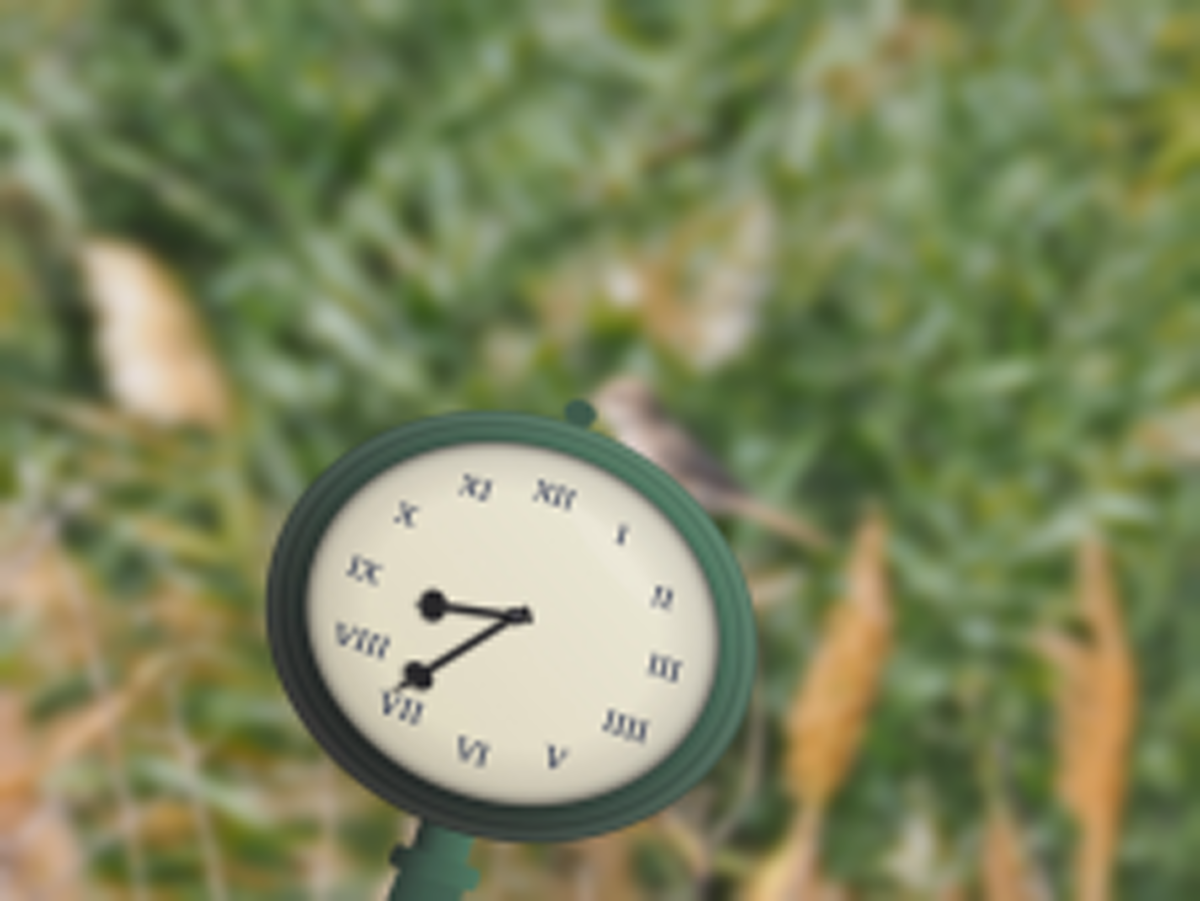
8h36
